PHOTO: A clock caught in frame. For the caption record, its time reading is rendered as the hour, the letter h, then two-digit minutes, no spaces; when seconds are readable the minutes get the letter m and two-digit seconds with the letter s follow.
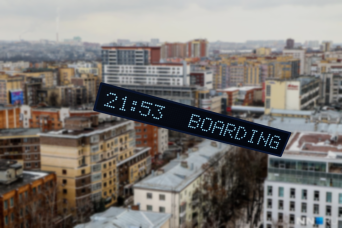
21h53
